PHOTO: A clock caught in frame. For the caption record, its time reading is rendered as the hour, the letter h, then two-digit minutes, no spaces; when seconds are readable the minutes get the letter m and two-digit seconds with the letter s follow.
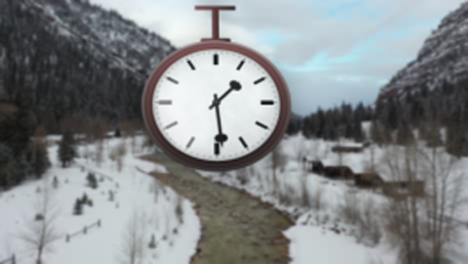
1h29
